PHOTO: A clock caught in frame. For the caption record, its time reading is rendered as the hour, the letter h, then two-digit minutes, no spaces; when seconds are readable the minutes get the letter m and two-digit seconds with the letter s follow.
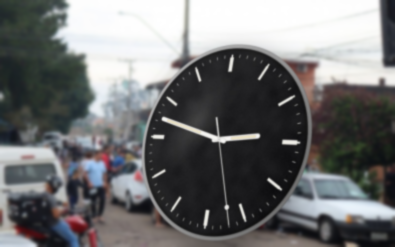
2h47m27s
